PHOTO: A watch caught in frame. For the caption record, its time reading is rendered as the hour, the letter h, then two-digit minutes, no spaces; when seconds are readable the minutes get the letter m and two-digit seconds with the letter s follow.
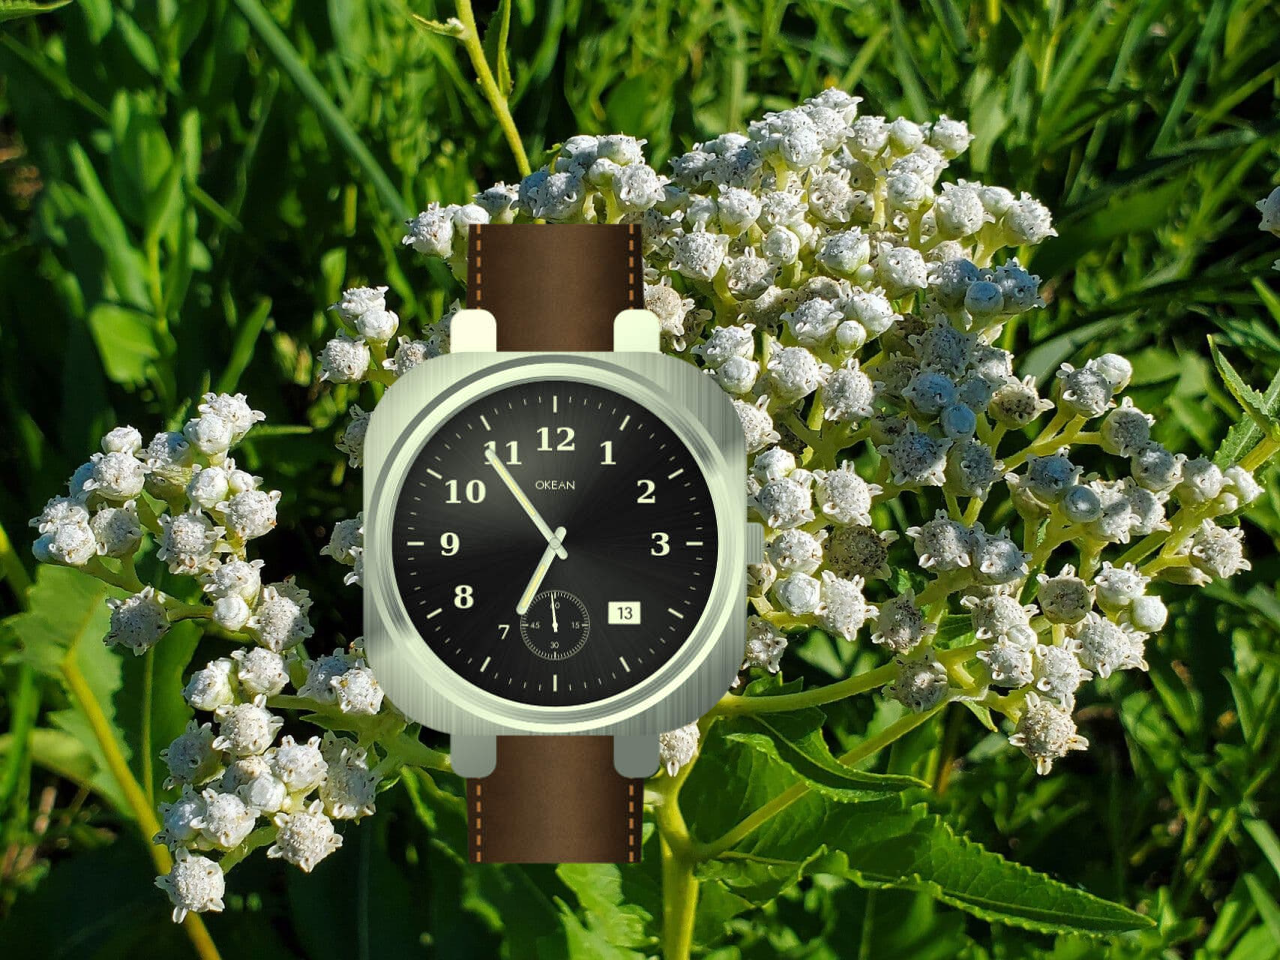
6h53m59s
